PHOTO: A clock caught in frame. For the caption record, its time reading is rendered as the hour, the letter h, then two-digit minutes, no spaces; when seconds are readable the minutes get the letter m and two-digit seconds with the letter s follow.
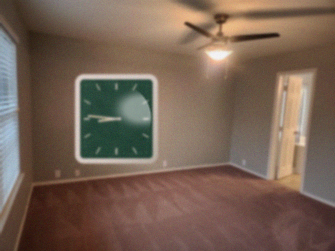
8h46
